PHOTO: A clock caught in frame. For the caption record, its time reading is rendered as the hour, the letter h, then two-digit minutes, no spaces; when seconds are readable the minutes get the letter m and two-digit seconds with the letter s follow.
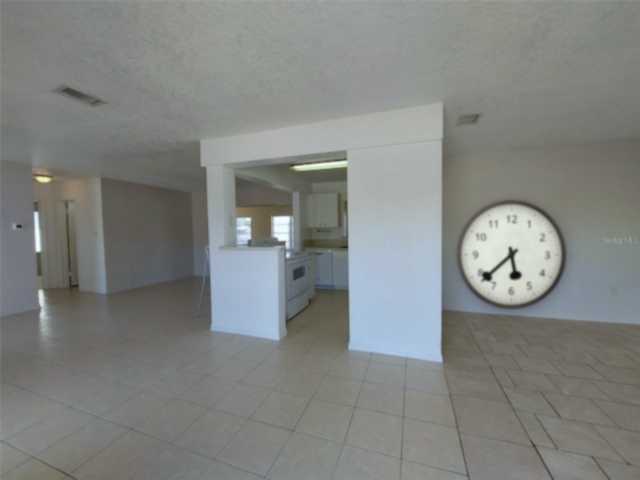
5h38
